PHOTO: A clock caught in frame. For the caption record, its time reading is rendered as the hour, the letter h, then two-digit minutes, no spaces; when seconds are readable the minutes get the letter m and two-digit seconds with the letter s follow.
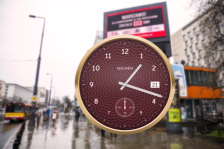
1h18
